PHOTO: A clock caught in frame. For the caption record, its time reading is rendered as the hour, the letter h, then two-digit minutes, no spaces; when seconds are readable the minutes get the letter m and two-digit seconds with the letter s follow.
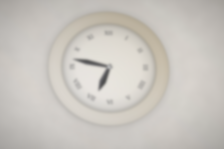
6h47
